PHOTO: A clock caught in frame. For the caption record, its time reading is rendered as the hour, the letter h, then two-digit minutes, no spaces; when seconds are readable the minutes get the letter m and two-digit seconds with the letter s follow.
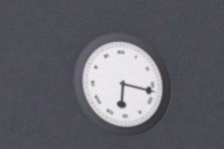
6h17
